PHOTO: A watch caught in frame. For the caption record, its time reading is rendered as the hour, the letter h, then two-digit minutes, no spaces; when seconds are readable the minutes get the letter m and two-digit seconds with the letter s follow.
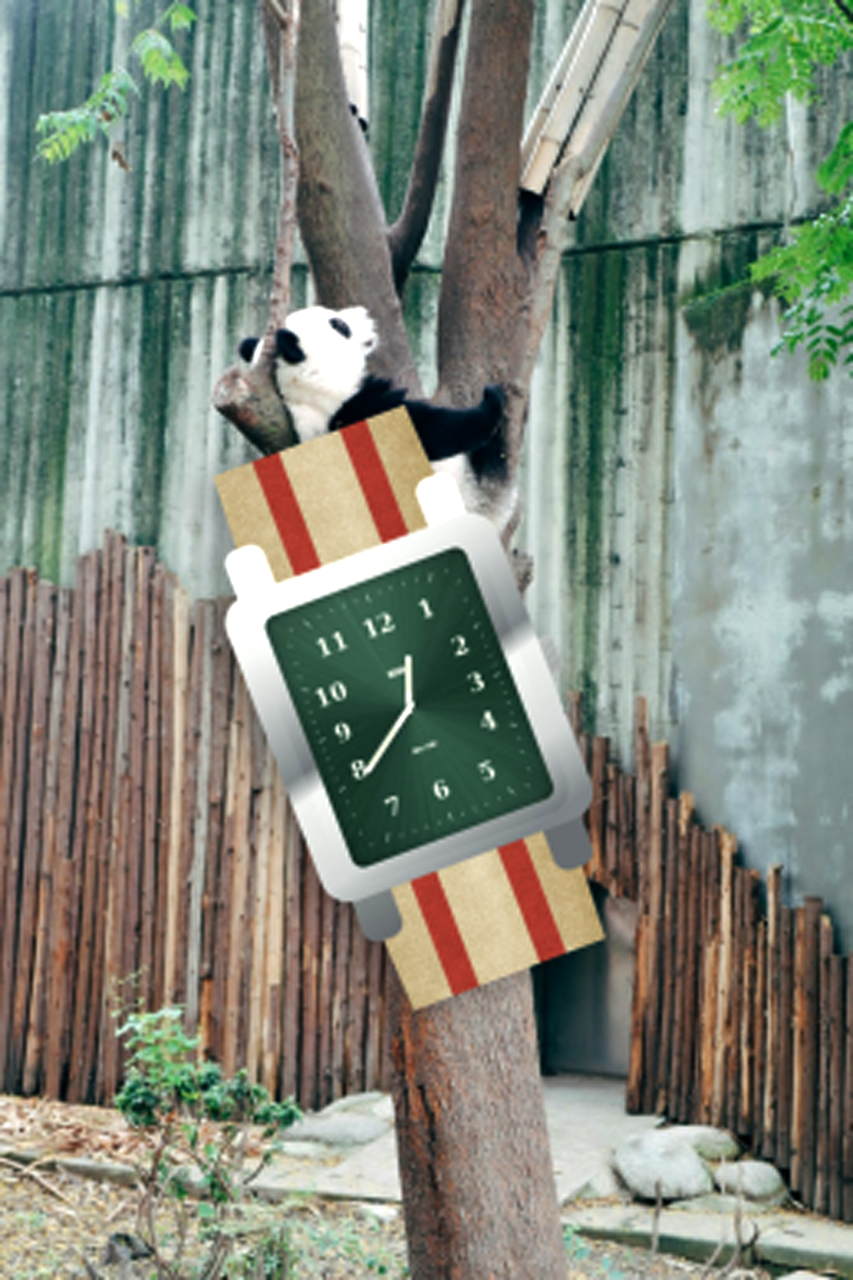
12h39
